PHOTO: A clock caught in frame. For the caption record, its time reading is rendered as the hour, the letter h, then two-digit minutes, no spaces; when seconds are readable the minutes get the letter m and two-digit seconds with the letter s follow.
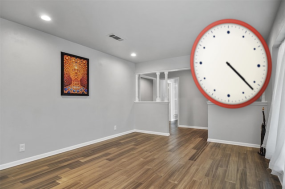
4h22
